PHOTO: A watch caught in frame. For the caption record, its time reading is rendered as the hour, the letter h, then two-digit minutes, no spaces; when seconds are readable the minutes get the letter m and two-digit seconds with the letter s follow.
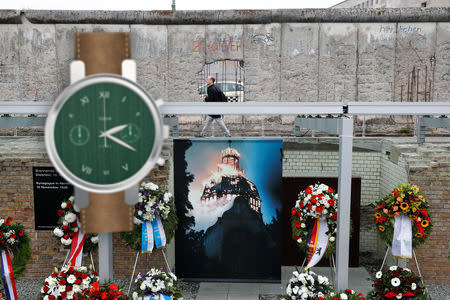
2h20
